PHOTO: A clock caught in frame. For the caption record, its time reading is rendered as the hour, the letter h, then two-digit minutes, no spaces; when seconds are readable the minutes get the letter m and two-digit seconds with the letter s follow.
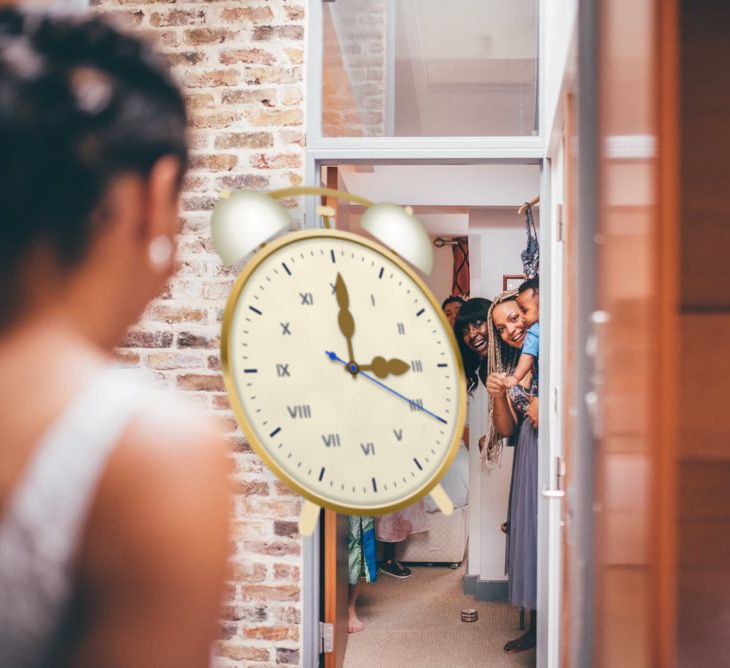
3h00m20s
